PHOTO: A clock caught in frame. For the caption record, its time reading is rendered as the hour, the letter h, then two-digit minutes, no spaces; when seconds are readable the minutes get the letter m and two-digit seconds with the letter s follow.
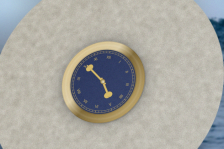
4h51
